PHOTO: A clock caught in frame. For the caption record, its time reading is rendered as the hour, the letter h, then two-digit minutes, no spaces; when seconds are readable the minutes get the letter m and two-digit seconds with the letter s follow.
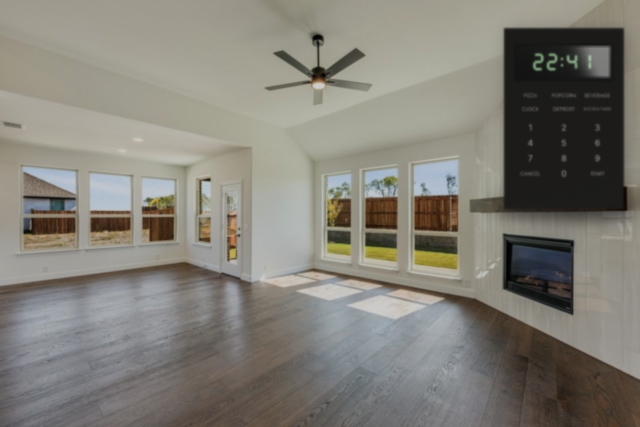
22h41
